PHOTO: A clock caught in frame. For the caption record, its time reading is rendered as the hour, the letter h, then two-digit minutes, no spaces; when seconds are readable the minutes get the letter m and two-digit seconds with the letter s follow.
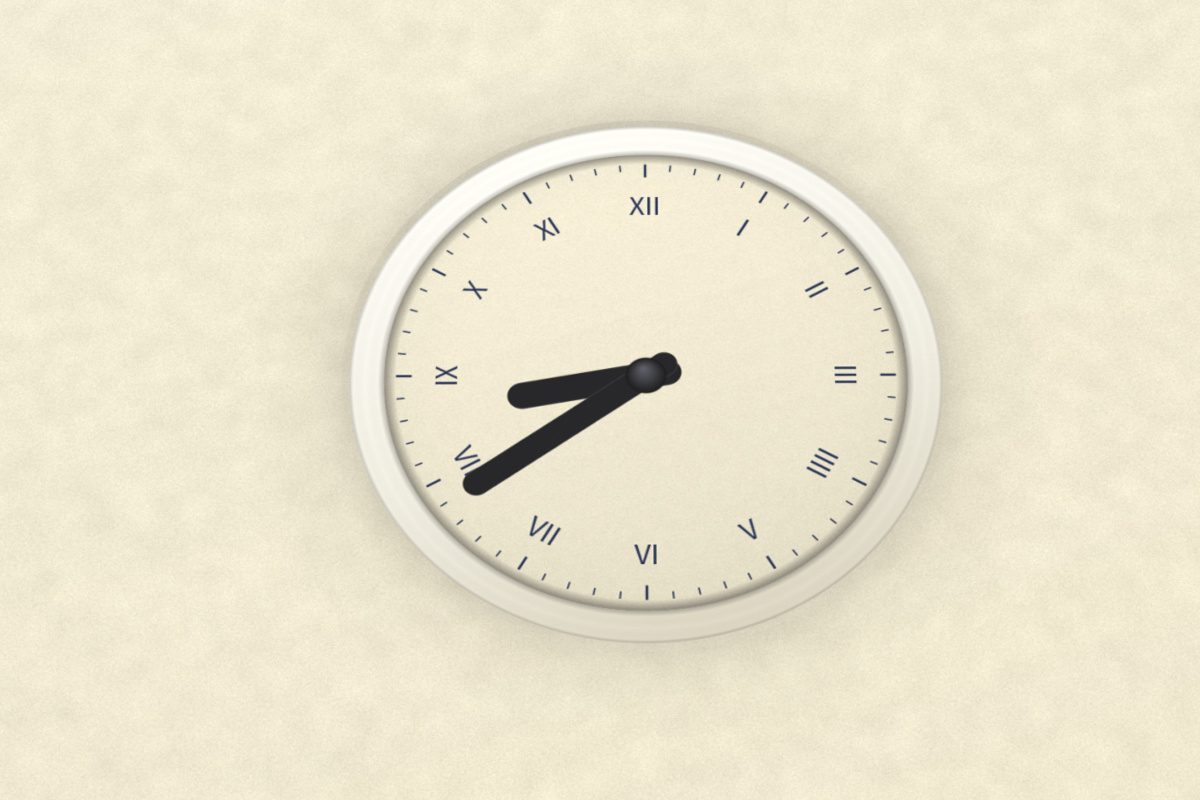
8h39
